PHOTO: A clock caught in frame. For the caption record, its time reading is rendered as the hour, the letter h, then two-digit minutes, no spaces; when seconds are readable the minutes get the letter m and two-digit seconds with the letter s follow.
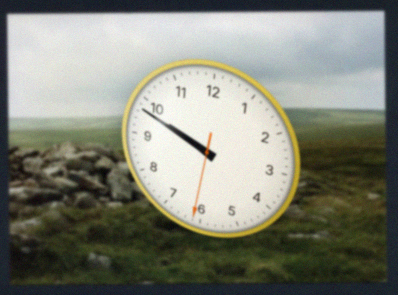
9h48m31s
